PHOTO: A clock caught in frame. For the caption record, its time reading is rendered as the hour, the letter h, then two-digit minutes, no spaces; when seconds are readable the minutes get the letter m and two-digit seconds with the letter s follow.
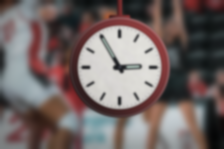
2h55
